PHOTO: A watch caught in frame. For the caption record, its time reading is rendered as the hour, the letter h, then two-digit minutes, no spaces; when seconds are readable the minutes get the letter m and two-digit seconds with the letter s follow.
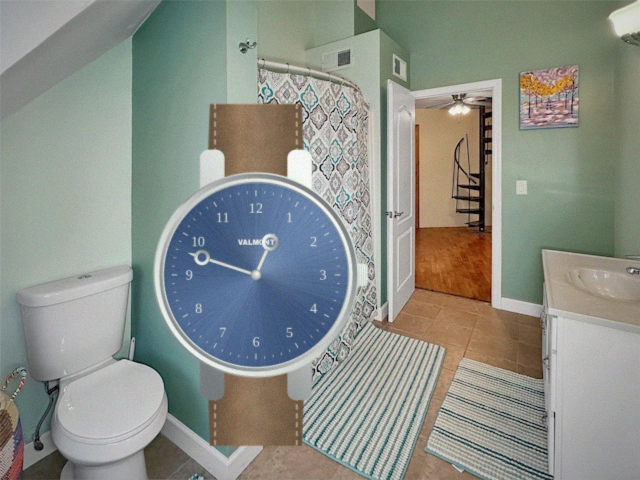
12h48
